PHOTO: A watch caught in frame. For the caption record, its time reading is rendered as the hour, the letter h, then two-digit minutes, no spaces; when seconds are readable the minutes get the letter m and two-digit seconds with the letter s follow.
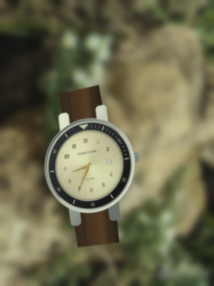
8h35
